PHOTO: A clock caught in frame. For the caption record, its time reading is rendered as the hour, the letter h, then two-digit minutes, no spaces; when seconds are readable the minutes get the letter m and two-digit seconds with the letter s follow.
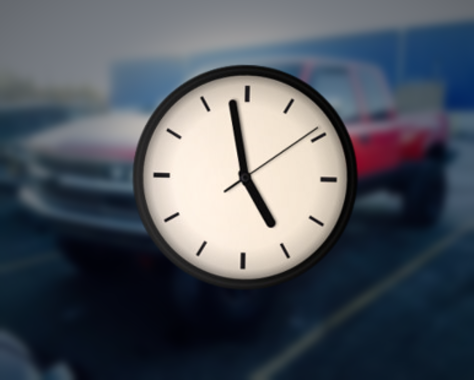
4h58m09s
